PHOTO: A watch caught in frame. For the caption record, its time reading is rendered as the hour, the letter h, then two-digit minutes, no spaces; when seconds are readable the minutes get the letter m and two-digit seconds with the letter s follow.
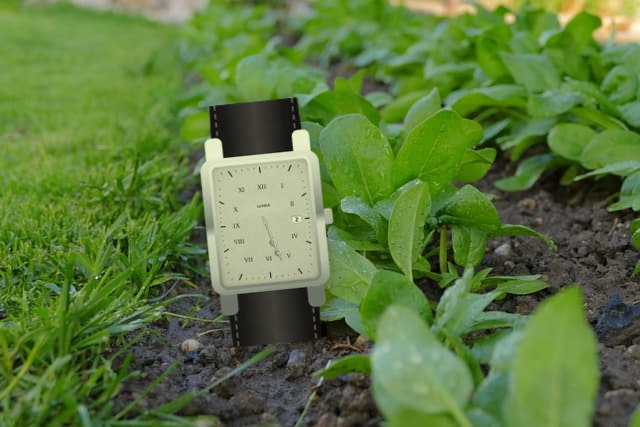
5h27
